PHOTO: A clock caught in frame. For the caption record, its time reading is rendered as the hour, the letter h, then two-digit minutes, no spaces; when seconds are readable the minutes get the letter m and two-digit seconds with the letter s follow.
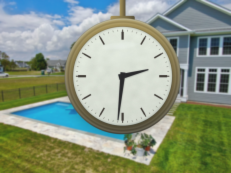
2h31
